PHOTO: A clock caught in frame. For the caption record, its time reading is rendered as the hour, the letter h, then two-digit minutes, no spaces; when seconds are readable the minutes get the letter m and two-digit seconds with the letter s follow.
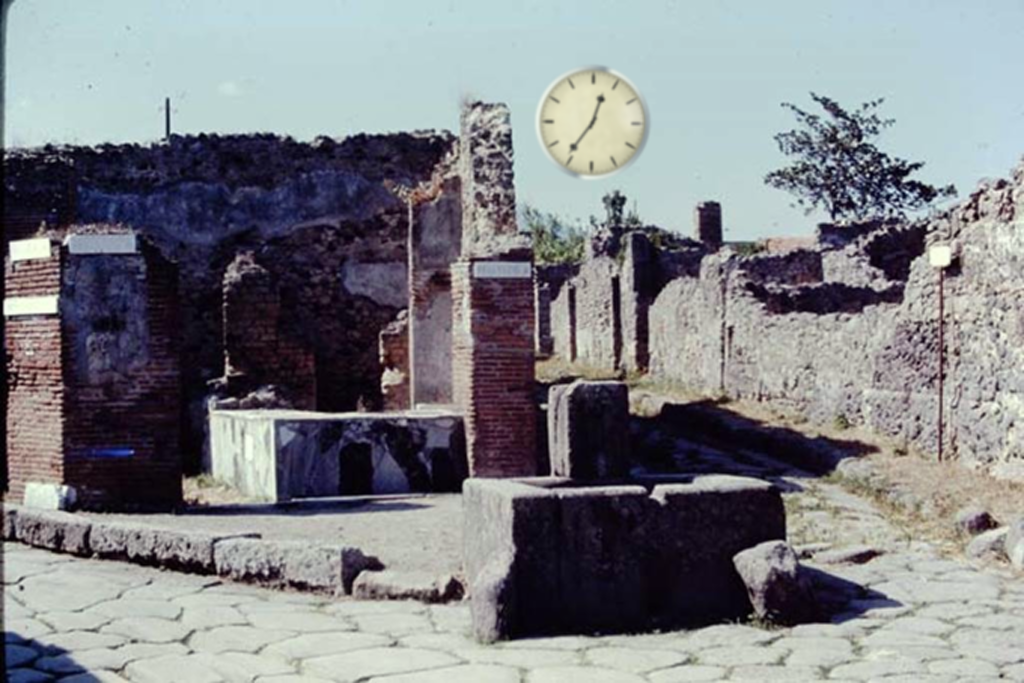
12h36
